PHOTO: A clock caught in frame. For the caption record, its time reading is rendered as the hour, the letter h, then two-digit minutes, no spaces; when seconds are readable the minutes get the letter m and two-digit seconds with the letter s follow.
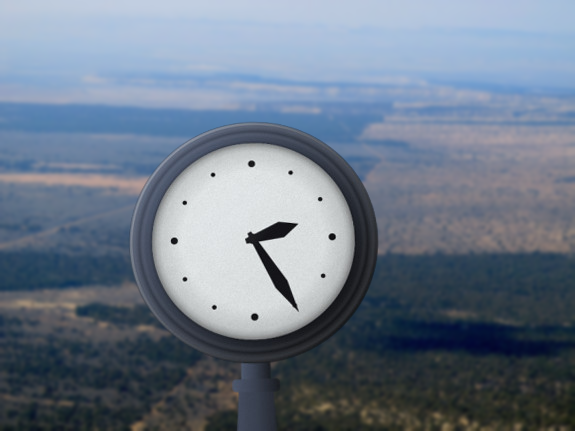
2h25
